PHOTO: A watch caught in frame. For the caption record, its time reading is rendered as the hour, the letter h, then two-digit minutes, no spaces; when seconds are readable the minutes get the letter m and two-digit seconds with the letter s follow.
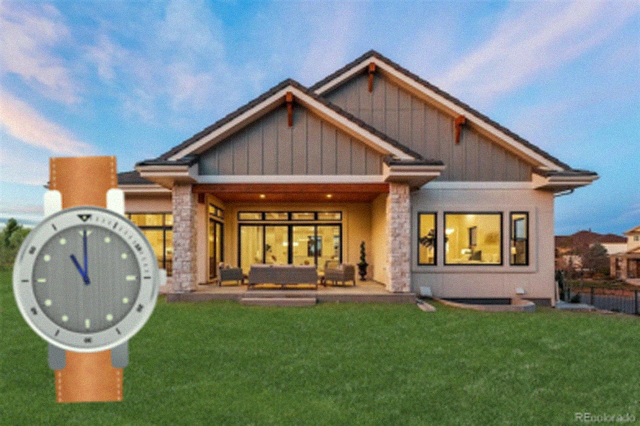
11h00
